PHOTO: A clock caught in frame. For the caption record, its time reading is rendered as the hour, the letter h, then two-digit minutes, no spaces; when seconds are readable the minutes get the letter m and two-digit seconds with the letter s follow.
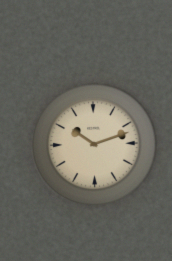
10h12
